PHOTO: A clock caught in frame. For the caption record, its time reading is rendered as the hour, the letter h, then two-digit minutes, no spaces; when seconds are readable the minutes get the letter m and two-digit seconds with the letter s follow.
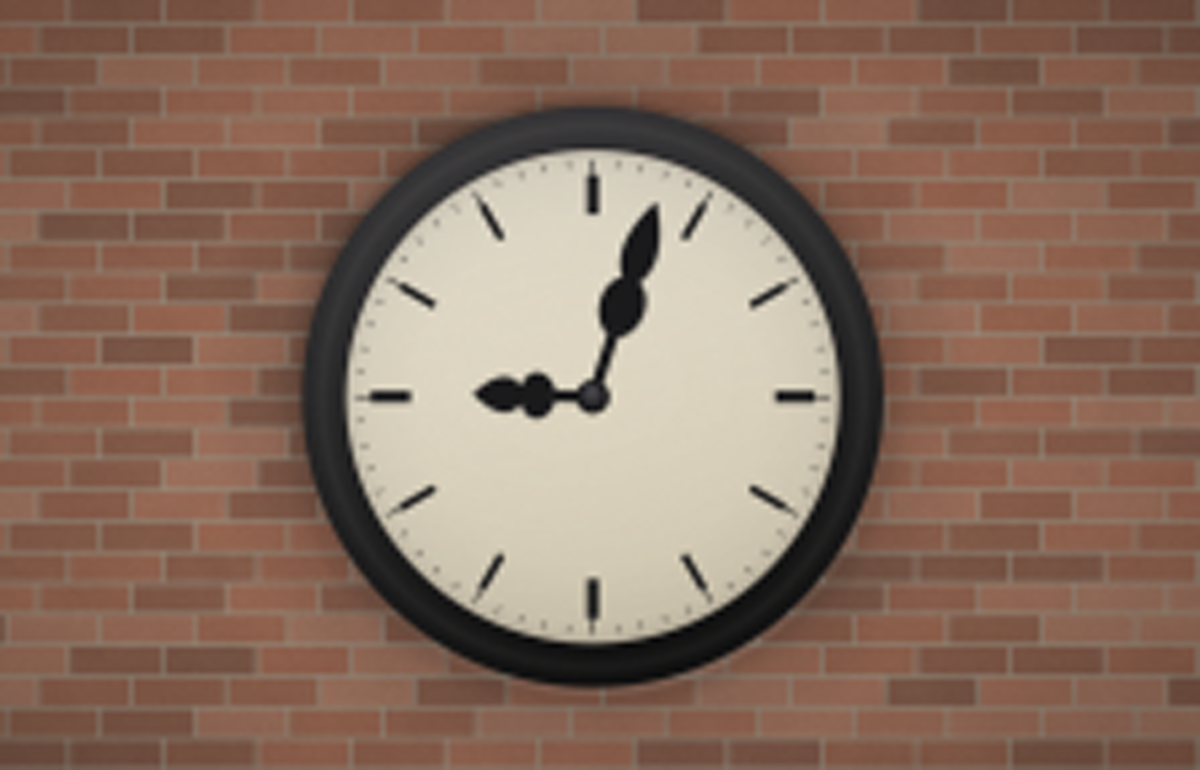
9h03
